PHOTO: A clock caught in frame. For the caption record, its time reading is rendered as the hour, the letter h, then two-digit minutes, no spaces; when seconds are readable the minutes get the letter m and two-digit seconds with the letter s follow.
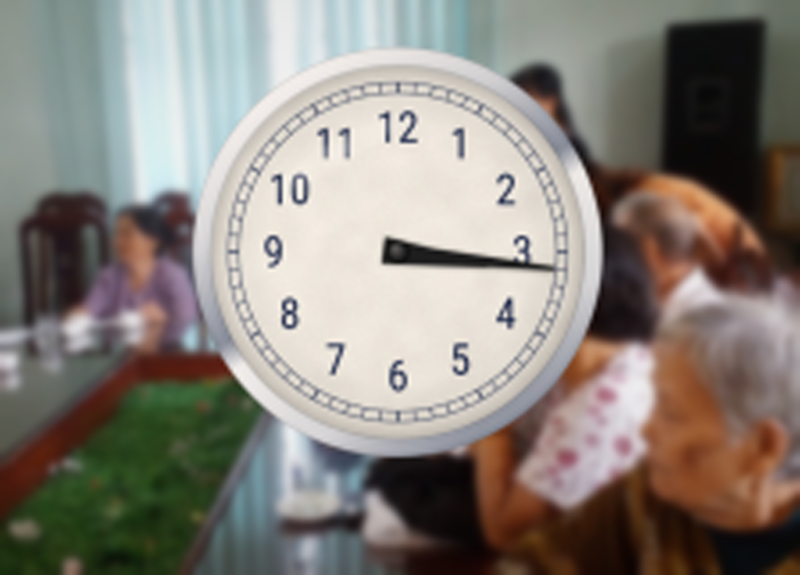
3h16
